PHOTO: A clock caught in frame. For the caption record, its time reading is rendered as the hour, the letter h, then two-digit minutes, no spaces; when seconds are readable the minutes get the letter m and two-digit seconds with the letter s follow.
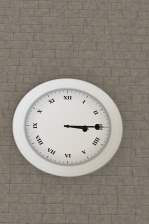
3h15
